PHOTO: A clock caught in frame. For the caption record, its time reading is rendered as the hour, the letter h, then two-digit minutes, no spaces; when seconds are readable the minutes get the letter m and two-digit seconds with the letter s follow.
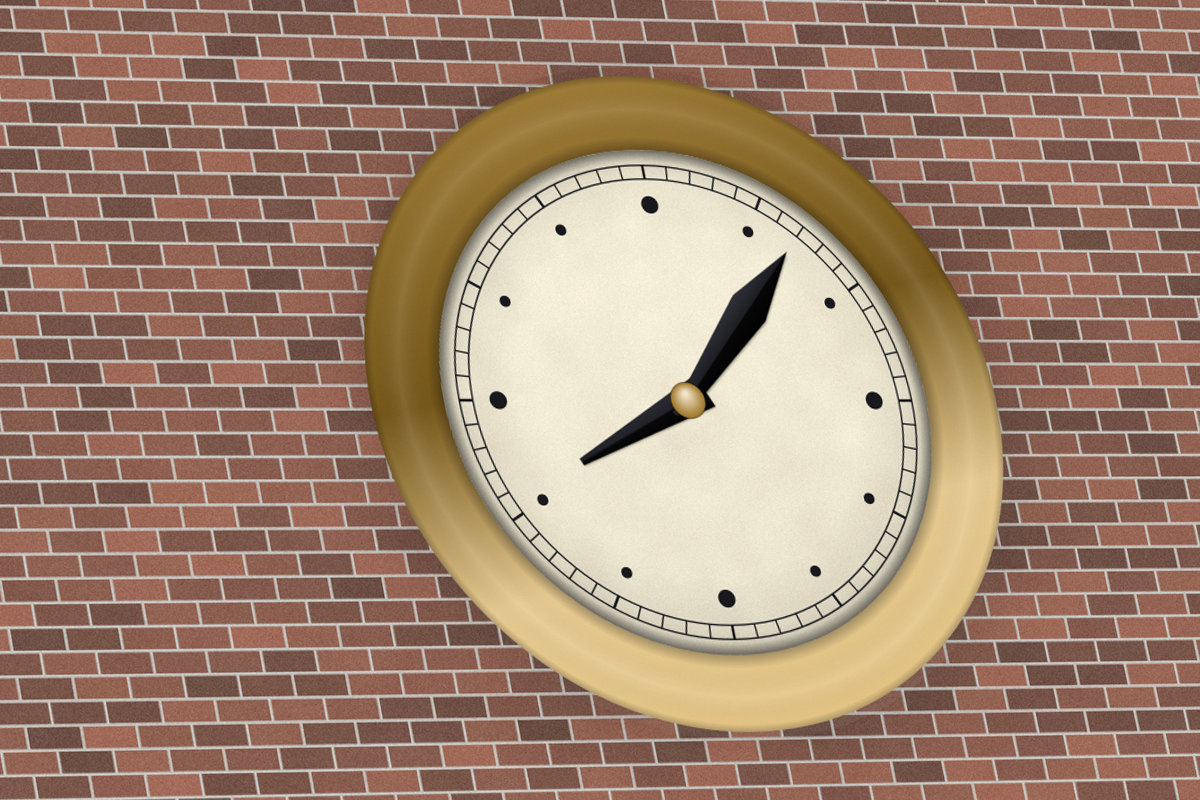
8h07
